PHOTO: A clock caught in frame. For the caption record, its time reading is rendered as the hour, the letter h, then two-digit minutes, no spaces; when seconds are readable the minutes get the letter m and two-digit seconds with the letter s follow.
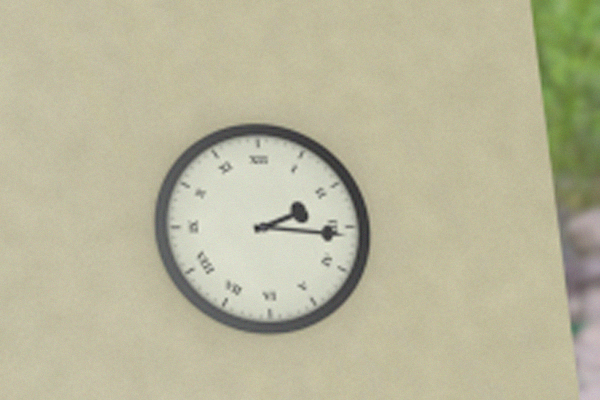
2h16
